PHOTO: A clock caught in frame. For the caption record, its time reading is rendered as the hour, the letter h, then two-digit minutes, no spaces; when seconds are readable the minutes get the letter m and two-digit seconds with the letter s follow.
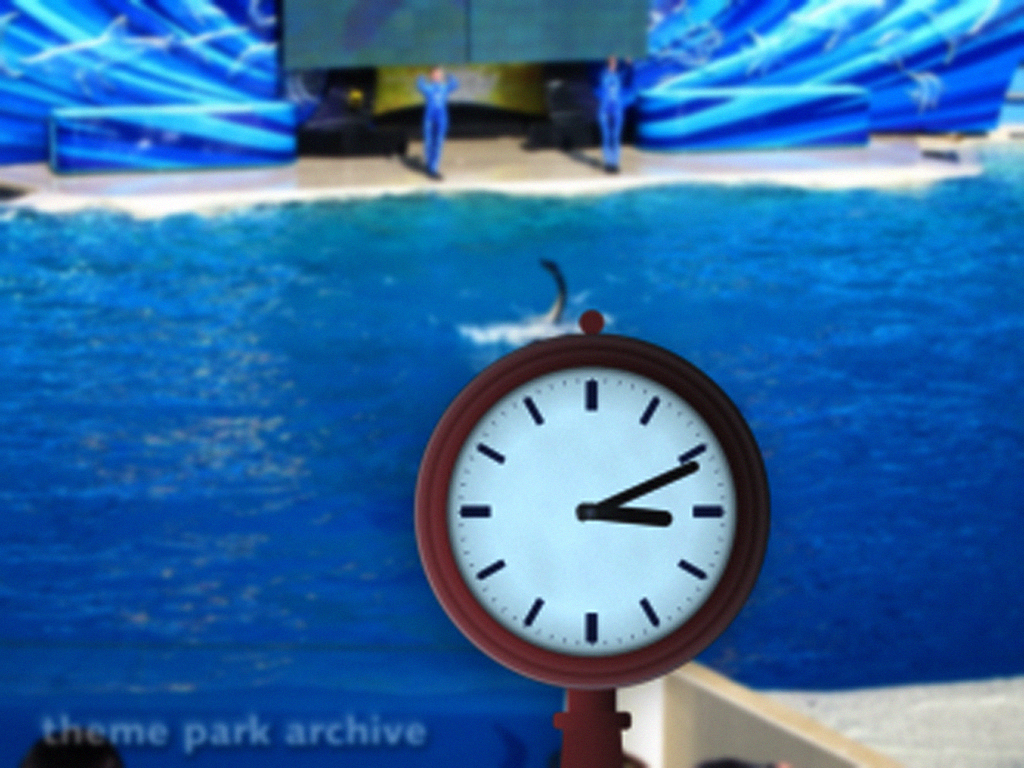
3h11
